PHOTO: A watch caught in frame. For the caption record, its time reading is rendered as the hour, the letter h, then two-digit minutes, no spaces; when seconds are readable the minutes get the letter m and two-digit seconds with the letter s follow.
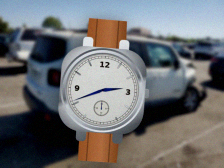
2h41
